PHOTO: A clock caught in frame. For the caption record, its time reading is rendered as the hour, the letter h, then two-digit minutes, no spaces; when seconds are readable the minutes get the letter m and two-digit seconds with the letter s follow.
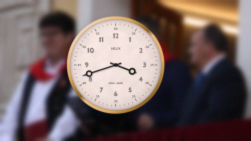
3h42
